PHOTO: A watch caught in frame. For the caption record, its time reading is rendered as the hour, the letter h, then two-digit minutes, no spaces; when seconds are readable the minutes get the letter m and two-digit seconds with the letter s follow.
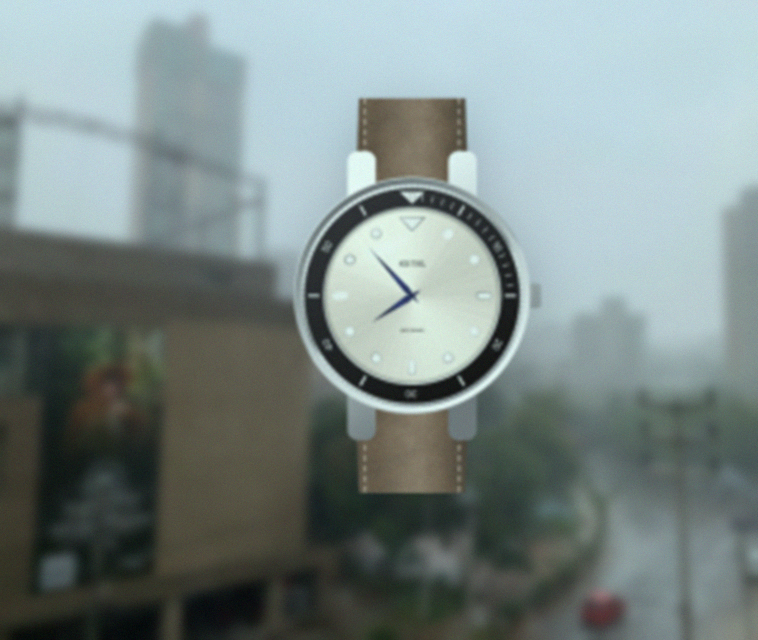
7h53
